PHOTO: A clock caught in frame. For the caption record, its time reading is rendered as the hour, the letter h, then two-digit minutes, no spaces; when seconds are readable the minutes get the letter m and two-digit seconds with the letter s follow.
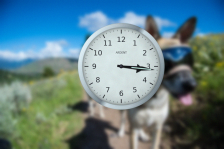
3h16
